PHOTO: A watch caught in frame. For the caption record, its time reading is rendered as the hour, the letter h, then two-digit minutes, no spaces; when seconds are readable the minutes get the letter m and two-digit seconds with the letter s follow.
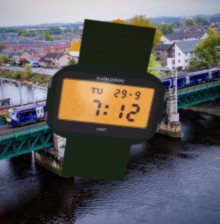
7h12
